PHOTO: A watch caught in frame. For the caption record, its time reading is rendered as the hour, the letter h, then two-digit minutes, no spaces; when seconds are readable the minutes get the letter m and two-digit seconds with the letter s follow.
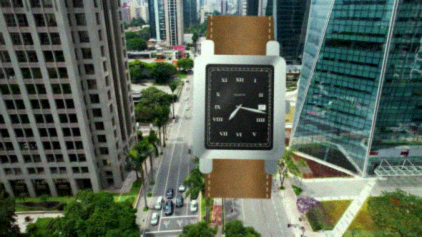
7h17
